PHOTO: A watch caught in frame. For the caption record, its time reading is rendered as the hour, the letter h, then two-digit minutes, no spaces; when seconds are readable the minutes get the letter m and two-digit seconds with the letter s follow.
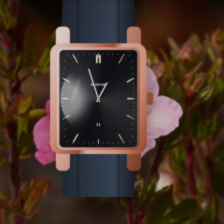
12h57
